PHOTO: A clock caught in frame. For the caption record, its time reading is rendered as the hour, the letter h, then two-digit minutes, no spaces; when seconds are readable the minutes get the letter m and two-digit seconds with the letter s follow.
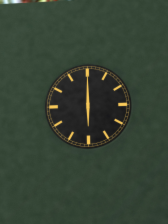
6h00
